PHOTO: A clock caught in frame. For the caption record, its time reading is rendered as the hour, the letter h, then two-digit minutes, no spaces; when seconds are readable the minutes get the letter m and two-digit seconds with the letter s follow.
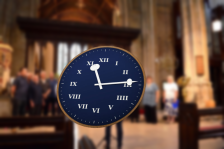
11h14
